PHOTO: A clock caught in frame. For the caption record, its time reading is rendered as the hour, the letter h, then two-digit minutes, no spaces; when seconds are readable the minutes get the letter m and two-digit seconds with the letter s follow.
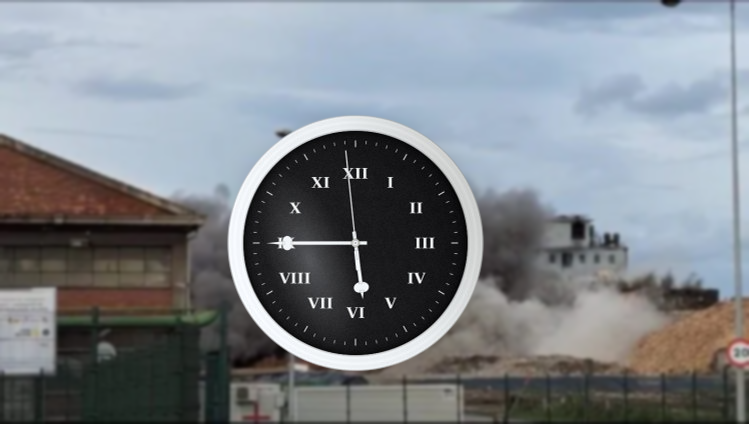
5h44m59s
